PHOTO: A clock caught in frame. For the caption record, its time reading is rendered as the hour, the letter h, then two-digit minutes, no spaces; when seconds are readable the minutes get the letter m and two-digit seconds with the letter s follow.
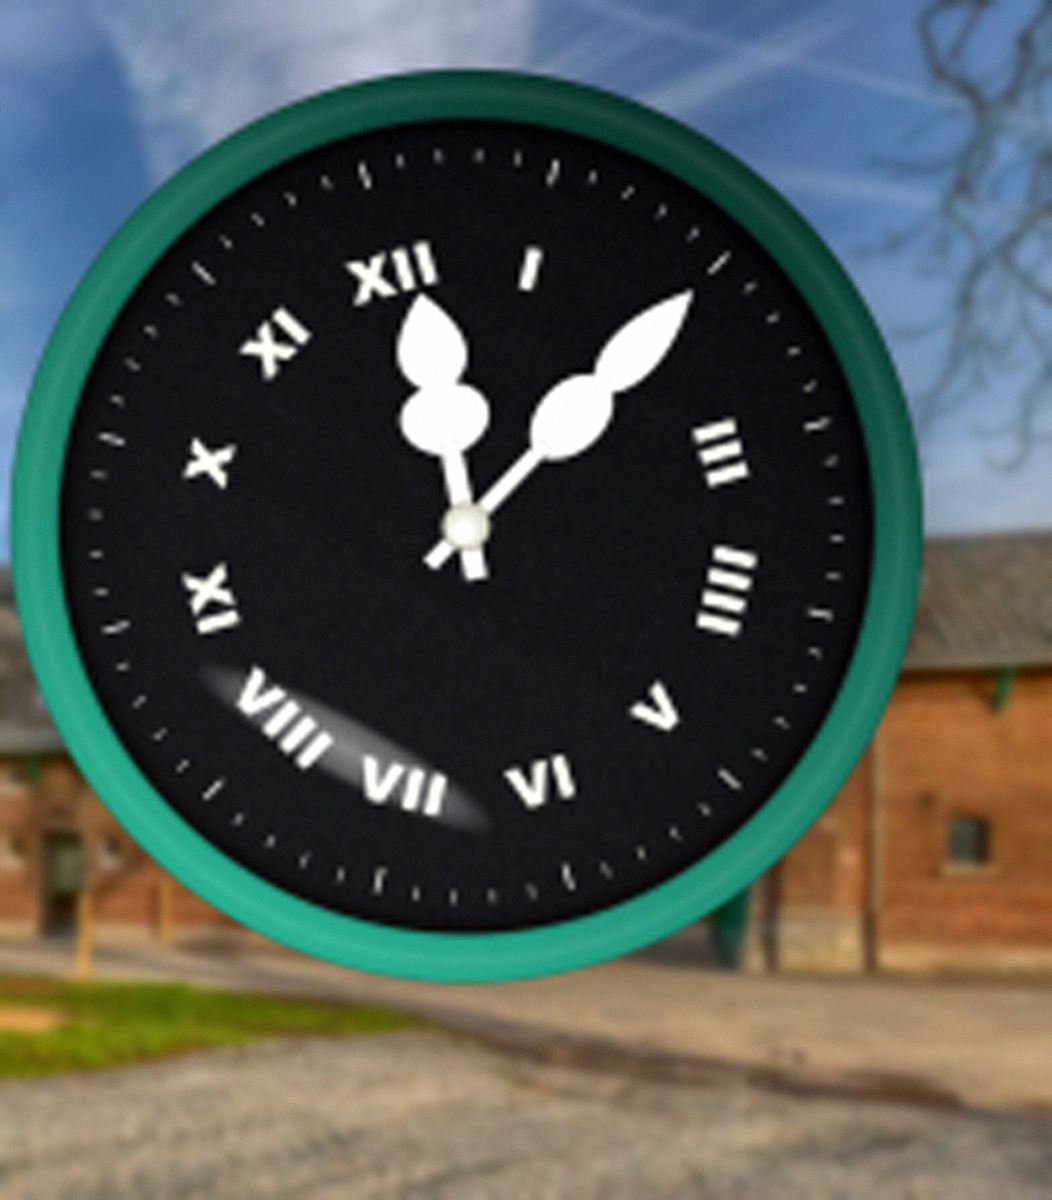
12h10
